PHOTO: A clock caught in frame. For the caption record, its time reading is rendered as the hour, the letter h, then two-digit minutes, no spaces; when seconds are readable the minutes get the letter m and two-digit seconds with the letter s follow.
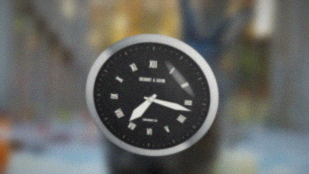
7h17
